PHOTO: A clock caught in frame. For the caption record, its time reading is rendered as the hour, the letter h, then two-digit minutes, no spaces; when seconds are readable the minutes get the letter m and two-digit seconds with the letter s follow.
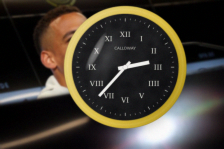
2h37
